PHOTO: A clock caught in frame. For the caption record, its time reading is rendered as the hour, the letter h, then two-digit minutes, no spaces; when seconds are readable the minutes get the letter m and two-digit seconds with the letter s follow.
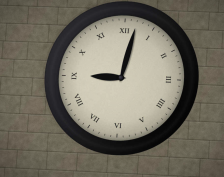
9h02
